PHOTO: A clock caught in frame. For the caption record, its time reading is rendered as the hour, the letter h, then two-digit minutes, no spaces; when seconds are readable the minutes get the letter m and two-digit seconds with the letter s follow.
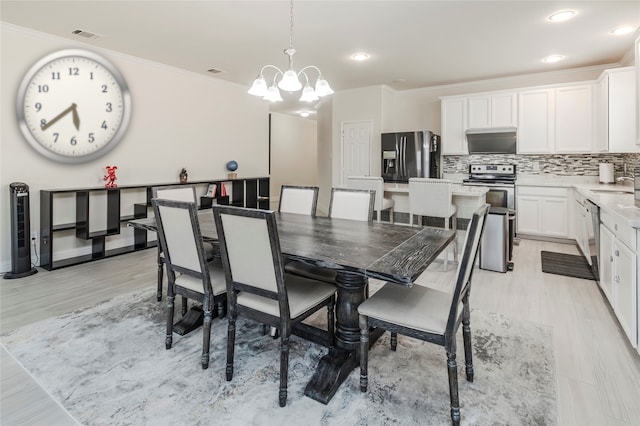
5h39
